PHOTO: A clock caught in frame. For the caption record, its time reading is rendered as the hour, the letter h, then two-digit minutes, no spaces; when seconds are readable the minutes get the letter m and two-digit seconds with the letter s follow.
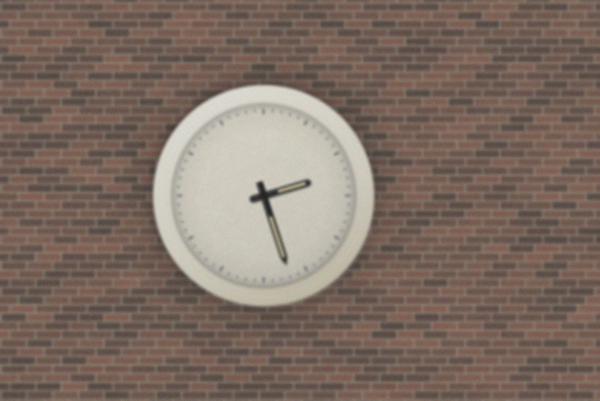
2h27
